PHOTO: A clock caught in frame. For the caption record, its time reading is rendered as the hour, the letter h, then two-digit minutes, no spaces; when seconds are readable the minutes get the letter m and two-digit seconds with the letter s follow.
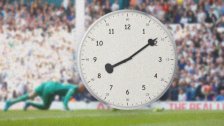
8h09
